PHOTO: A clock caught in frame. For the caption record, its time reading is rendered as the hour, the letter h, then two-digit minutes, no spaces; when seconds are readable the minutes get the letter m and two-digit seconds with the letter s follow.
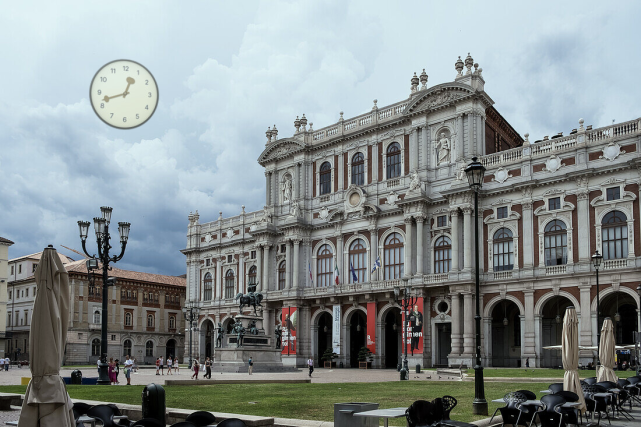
12h42
